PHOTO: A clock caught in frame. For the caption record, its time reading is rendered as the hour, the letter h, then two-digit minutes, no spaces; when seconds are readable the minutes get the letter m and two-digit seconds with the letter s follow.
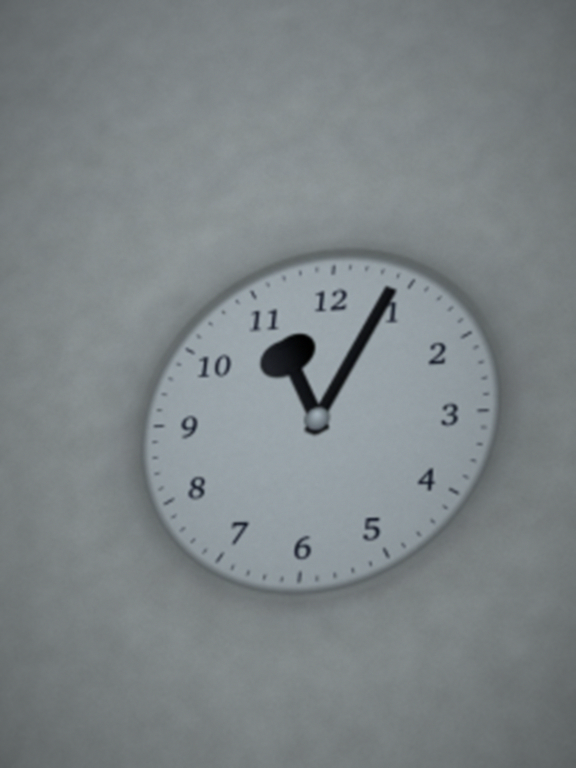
11h04
